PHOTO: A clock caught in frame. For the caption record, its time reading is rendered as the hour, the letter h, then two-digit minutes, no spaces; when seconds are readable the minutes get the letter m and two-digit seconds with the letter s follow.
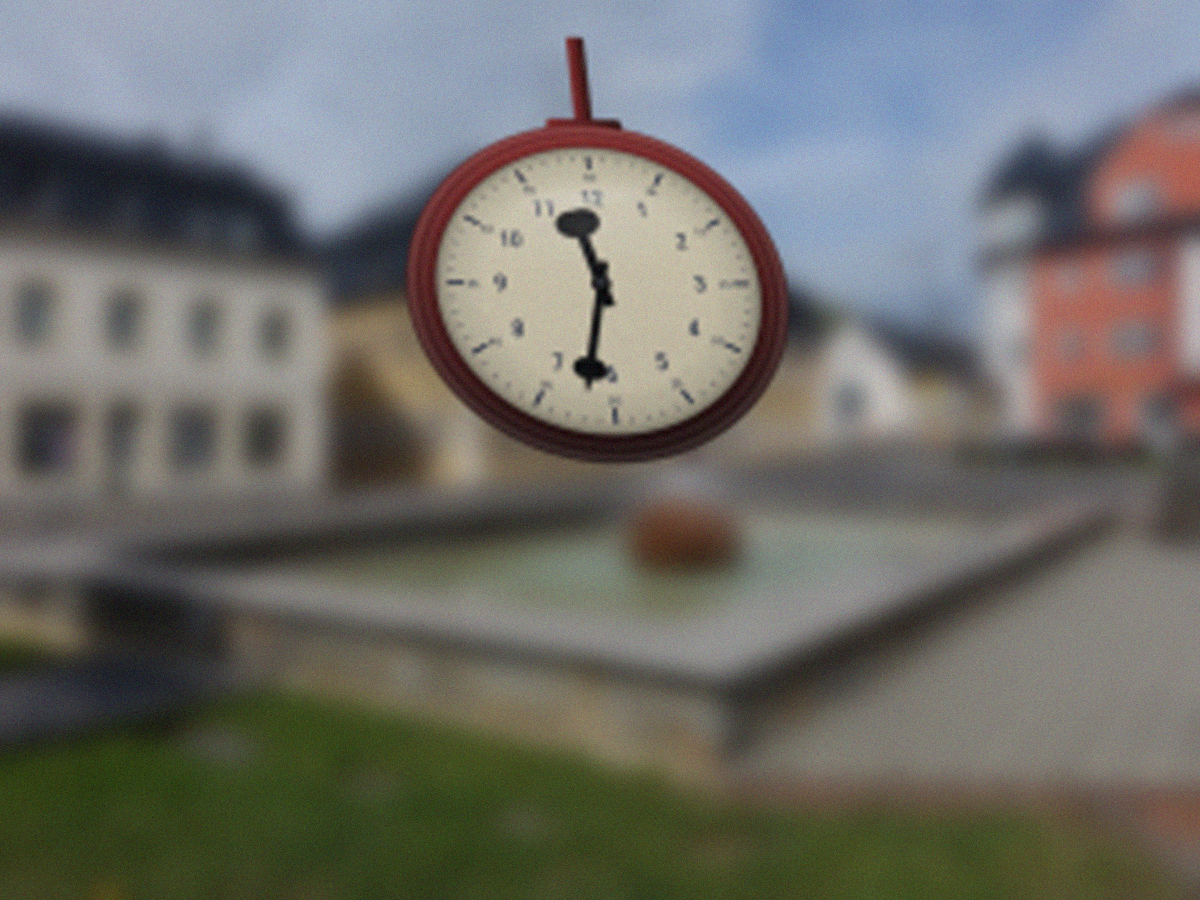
11h32
